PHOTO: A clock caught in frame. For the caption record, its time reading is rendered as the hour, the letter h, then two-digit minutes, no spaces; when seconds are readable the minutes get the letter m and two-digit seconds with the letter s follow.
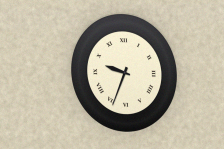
9h34
